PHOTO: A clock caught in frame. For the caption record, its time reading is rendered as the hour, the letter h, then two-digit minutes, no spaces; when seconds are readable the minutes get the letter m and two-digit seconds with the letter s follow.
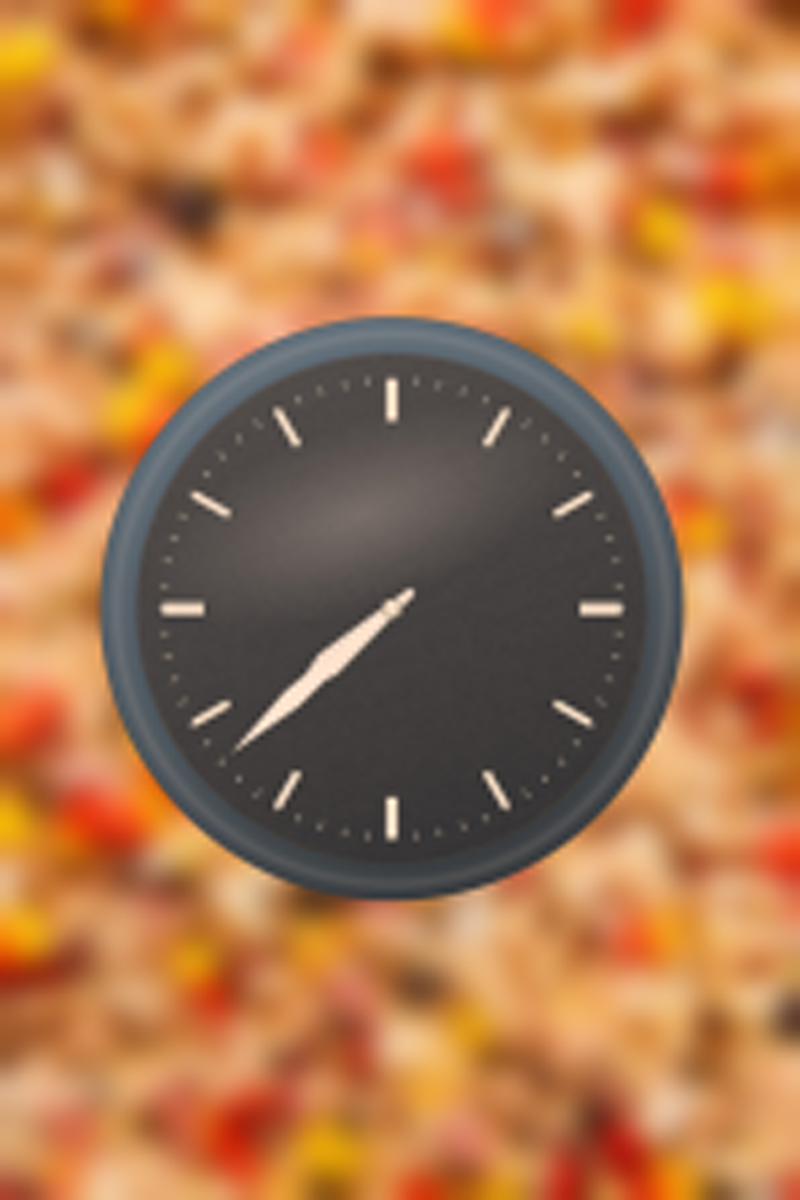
7h38
